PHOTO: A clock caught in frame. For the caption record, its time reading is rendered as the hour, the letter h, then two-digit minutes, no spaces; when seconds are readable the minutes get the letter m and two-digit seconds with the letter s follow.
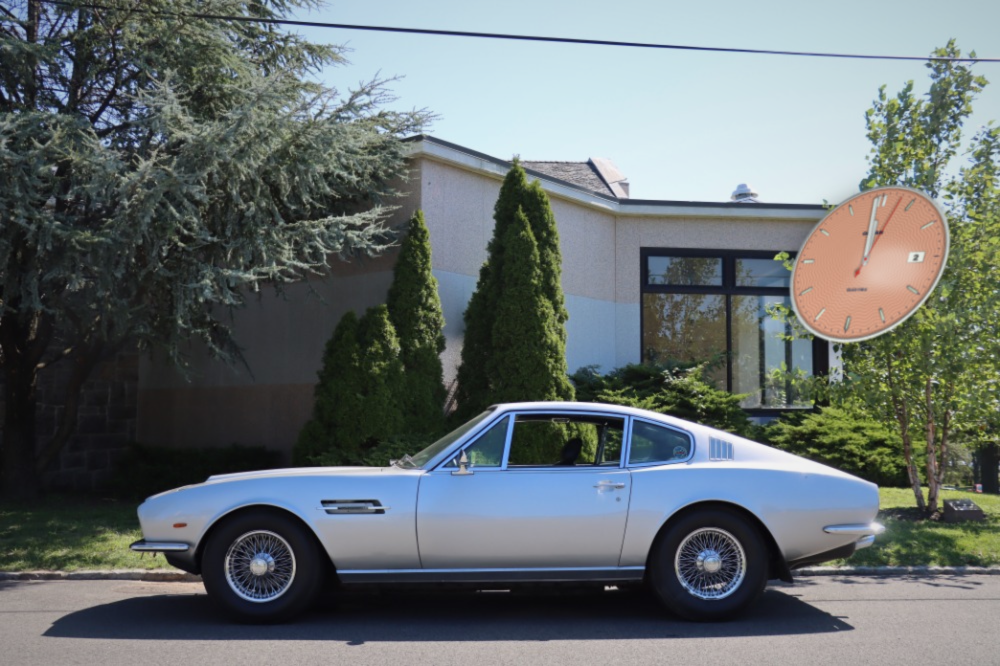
11h59m03s
